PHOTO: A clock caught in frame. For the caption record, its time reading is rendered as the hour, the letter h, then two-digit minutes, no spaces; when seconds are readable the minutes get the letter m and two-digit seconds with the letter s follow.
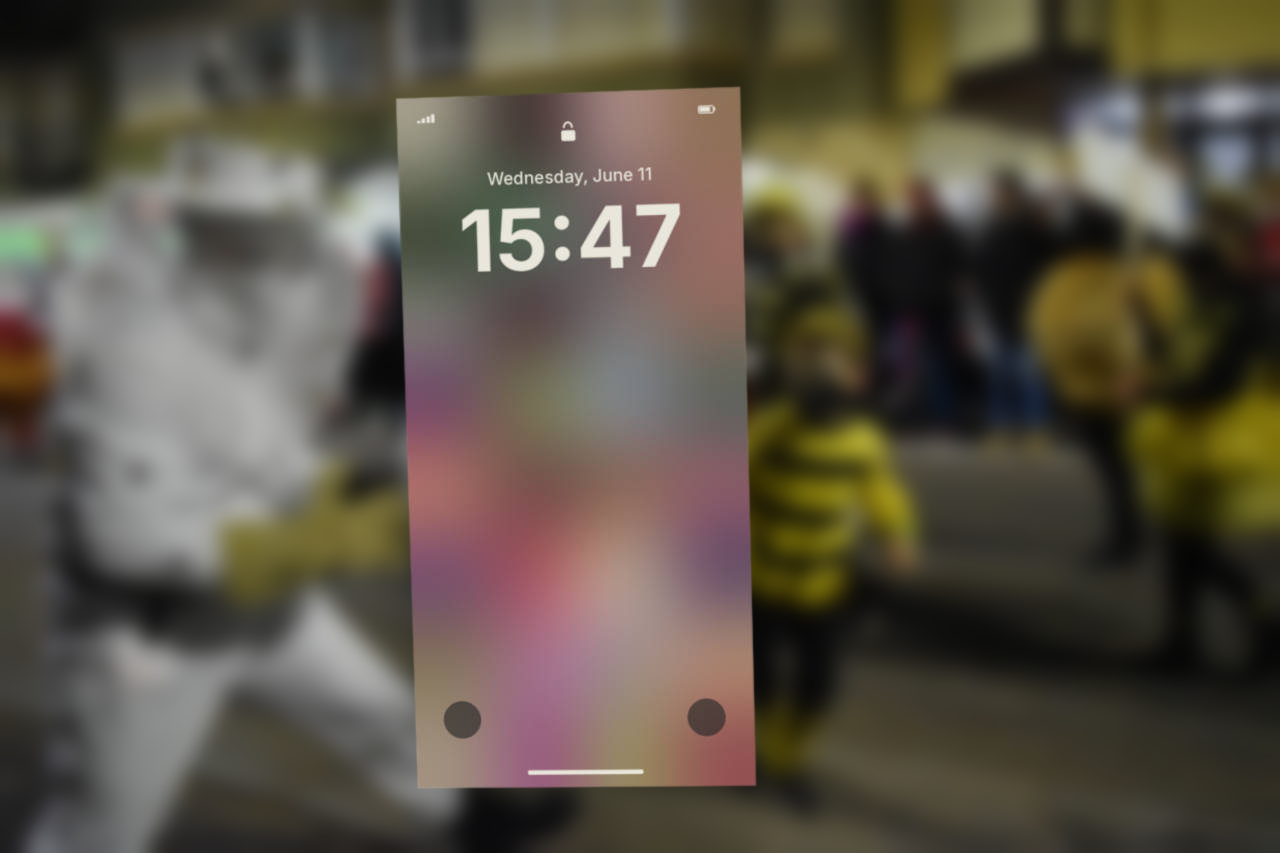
15h47
